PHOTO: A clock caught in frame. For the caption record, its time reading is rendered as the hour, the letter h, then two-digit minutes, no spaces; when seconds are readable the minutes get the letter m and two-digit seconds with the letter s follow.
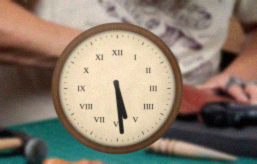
5h29
